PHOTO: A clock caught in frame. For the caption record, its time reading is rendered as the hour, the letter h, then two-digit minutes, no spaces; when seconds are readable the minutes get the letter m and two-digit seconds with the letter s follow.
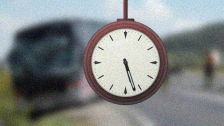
5h27
